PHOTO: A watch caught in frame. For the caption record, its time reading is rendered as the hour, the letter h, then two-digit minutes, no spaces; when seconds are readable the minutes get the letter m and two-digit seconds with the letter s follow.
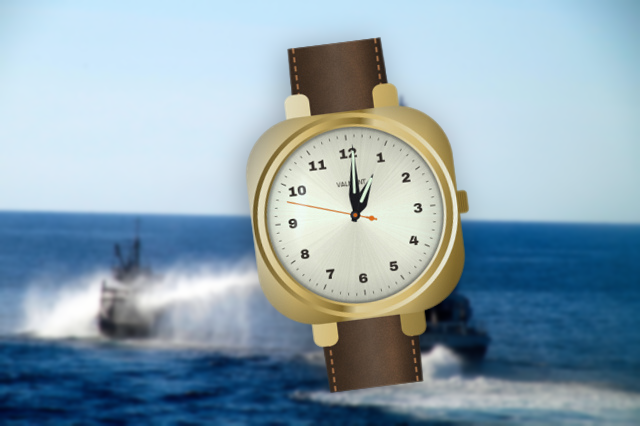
1h00m48s
